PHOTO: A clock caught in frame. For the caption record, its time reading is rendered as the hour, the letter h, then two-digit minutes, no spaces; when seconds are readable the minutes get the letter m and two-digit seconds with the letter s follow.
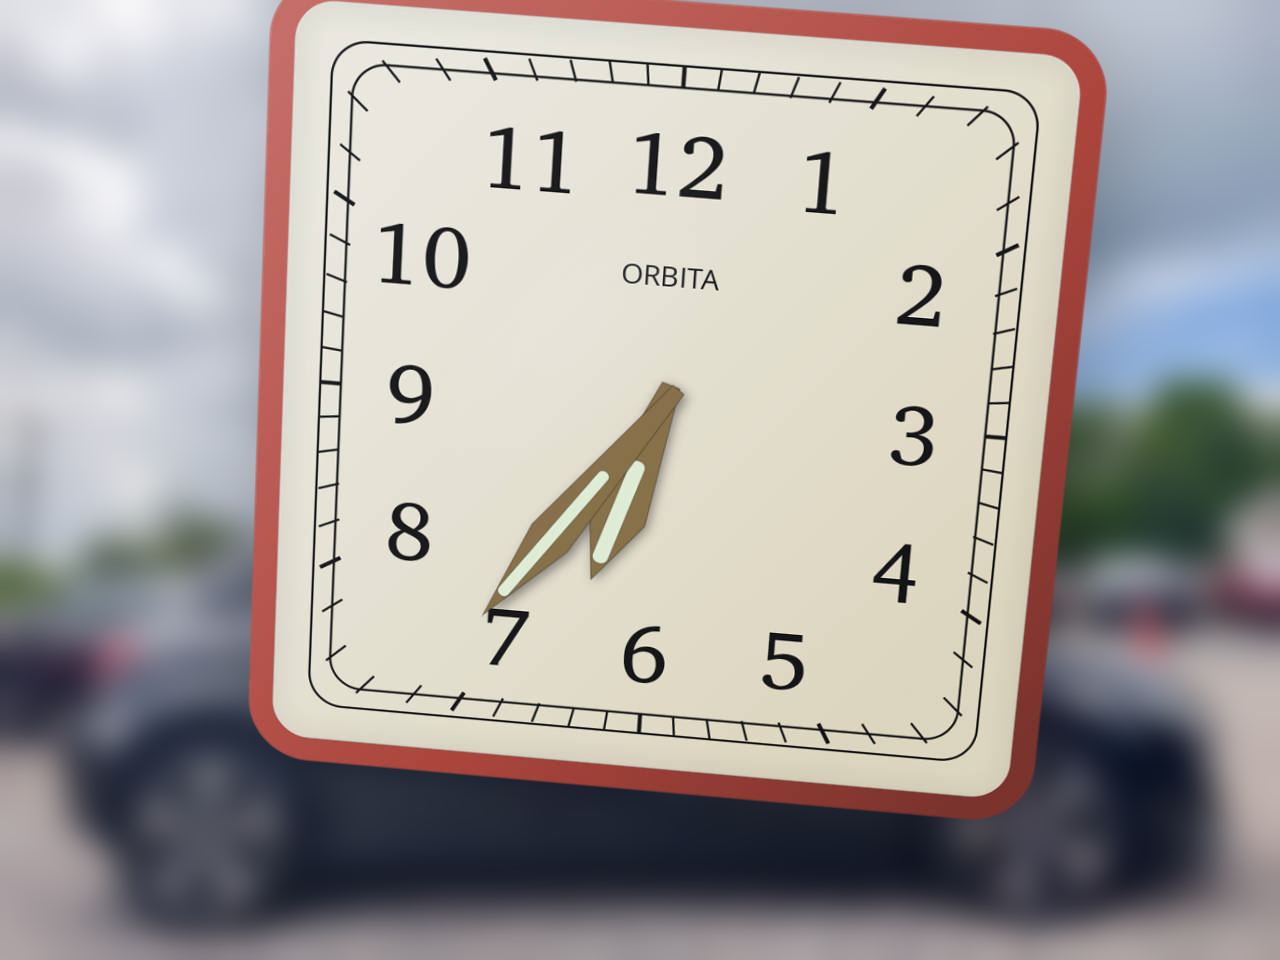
6h36
